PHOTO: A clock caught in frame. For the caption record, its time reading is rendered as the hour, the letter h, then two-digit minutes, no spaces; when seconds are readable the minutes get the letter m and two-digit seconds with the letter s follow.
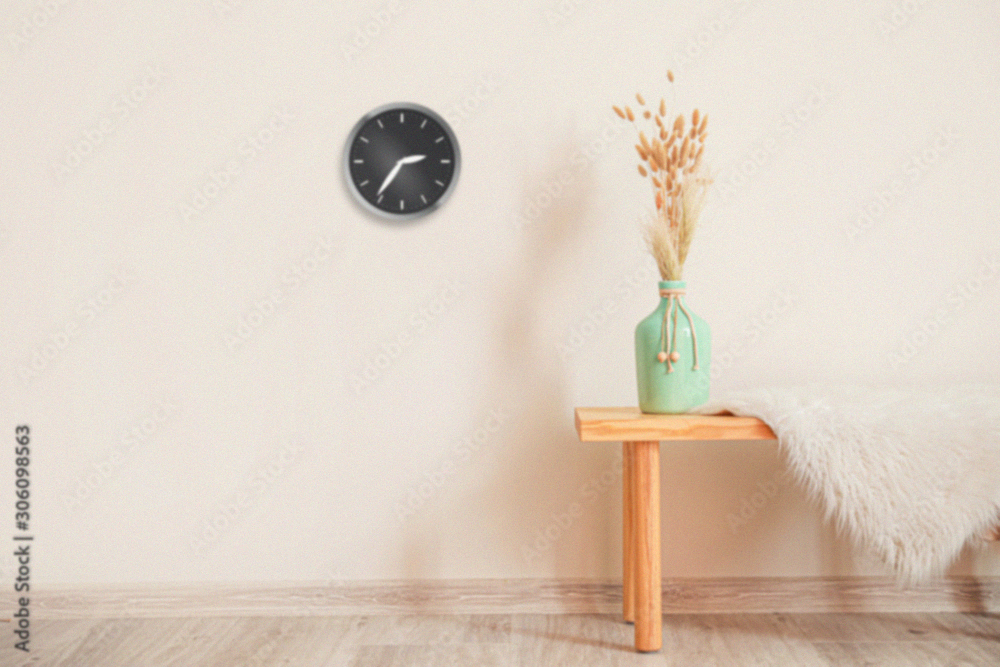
2h36
